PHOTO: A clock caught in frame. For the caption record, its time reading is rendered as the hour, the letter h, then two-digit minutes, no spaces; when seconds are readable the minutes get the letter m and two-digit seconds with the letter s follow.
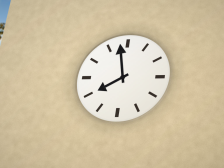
7h58
